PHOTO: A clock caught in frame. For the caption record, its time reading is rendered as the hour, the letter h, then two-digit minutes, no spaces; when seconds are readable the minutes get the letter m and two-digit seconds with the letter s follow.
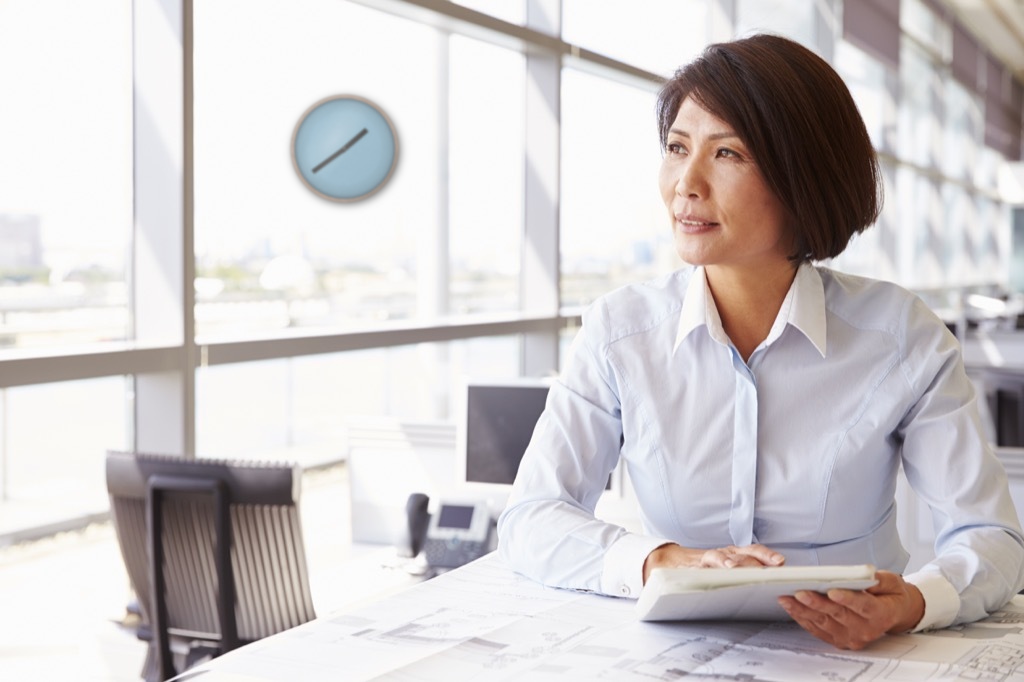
1h39
